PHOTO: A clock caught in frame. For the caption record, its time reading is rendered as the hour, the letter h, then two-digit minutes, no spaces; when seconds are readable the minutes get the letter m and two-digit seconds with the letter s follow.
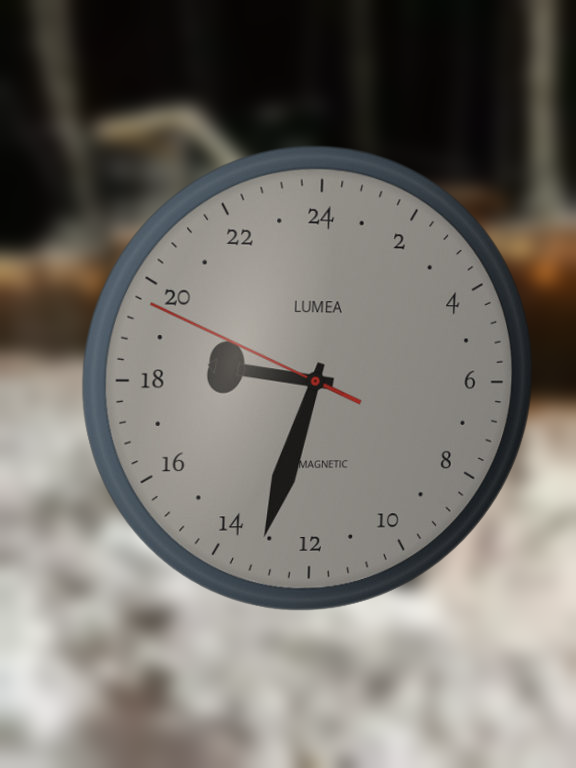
18h32m49s
